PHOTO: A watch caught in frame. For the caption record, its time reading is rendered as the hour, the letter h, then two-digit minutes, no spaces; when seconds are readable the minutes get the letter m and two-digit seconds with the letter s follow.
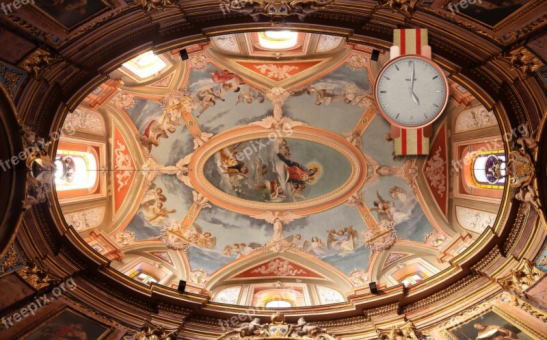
5h01
